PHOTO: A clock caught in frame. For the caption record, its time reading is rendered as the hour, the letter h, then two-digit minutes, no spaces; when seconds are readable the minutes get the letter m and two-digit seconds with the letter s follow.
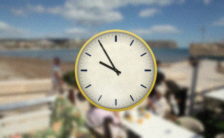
9h55
